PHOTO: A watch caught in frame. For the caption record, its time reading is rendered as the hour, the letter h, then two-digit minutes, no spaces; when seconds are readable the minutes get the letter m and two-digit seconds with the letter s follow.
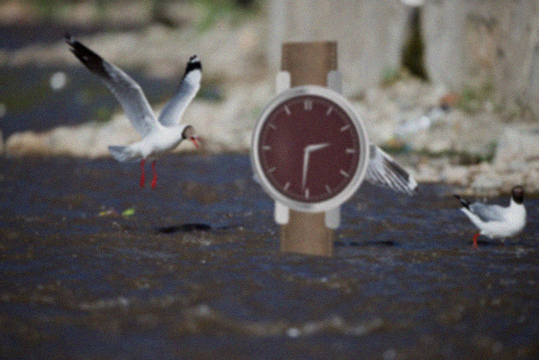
2h31
